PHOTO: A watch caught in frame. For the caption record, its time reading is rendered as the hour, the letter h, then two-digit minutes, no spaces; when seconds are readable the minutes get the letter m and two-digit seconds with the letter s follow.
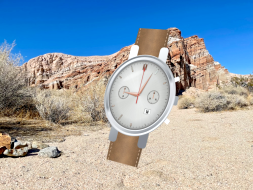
9h04
